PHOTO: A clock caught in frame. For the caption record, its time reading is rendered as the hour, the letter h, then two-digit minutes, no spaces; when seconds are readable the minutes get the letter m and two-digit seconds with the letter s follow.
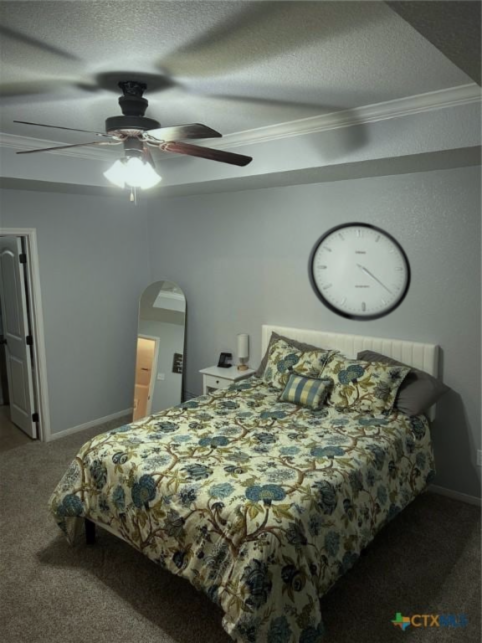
4h22
